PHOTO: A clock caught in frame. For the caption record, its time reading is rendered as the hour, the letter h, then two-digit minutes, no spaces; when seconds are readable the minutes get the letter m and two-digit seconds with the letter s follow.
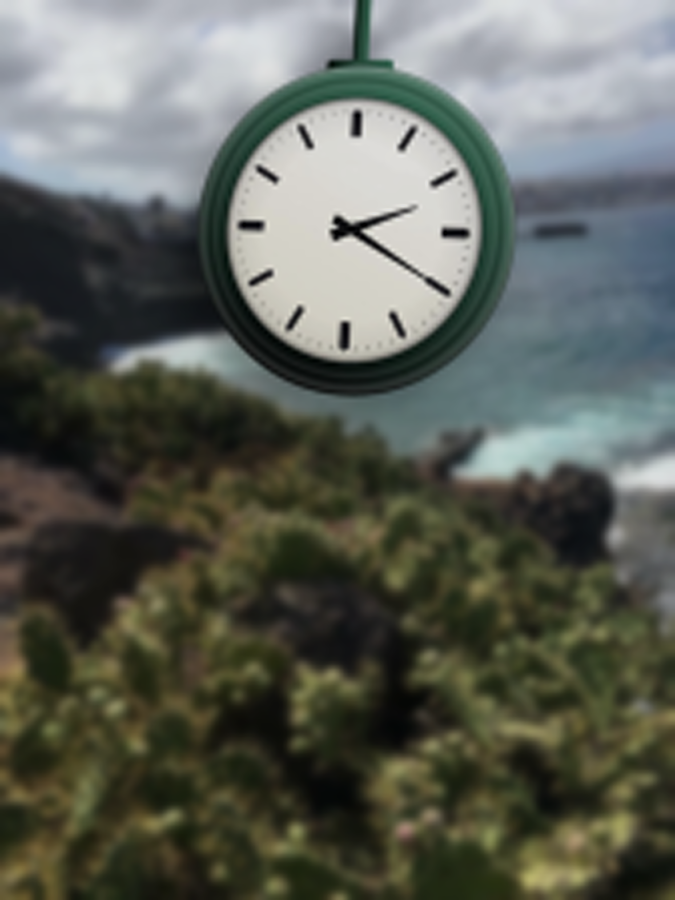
2h20
